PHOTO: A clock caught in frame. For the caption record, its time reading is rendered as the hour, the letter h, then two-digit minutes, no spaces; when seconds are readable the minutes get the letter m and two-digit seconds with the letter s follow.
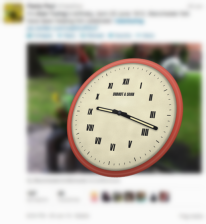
9h18
